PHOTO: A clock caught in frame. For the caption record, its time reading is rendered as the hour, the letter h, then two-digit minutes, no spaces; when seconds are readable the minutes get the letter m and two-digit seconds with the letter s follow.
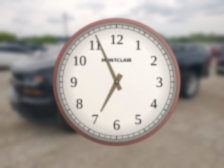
6h56
